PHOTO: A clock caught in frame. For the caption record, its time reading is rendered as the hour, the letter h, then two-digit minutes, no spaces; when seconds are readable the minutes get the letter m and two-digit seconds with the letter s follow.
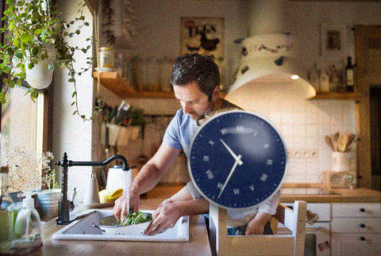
10h34
